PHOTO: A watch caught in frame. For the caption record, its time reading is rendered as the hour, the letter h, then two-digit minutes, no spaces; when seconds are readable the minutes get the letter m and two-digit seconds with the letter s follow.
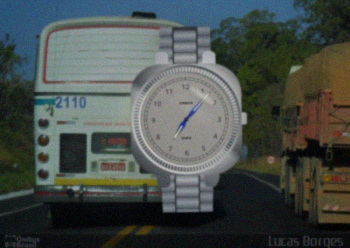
7h07
